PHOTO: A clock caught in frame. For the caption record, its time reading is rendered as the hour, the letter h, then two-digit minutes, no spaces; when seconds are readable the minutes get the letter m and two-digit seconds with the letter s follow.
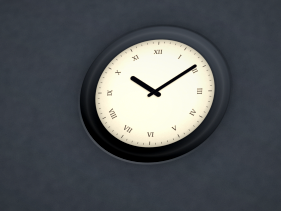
10h09
